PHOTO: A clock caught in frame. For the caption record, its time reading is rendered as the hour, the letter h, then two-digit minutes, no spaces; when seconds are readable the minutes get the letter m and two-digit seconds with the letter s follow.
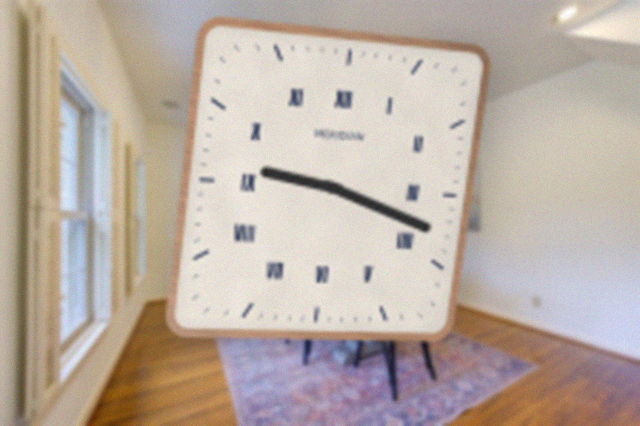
9h18
